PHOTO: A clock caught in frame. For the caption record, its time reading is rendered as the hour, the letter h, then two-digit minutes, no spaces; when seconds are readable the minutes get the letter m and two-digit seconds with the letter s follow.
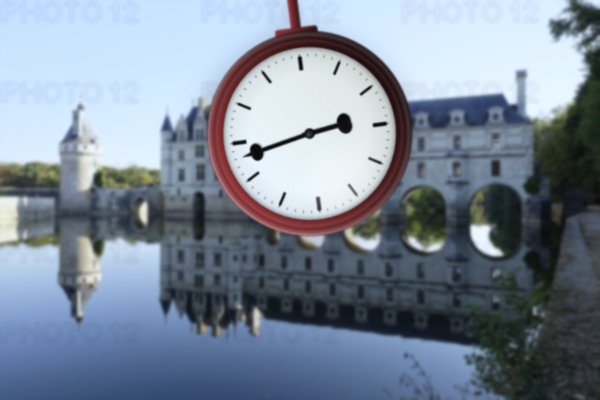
2h43
